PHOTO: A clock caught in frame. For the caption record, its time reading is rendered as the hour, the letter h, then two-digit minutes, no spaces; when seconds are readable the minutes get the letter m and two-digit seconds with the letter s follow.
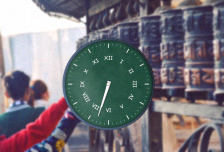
6h33
